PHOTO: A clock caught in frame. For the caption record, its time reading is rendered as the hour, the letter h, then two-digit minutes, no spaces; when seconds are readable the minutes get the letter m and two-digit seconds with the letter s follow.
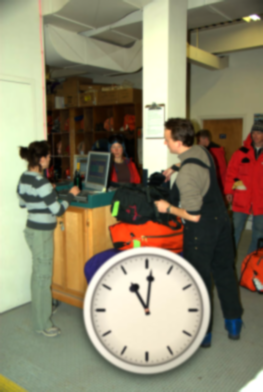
11h01
